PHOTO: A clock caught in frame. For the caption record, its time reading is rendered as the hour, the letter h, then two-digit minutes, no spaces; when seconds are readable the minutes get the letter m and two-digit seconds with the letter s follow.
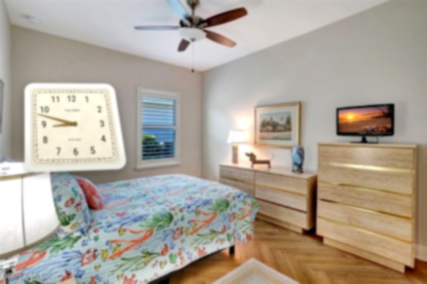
8h48
